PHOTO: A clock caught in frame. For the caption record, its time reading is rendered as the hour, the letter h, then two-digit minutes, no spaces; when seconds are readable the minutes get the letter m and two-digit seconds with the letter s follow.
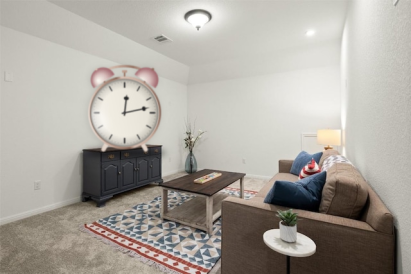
12h13
